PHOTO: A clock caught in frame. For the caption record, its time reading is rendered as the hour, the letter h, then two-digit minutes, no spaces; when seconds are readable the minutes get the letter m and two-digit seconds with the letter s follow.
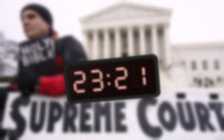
23h21
